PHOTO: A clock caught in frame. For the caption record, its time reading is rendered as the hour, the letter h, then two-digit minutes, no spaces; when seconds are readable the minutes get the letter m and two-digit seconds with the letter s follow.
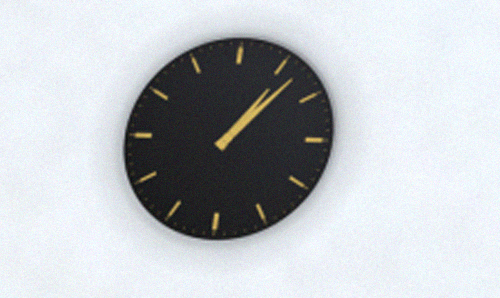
1h07
